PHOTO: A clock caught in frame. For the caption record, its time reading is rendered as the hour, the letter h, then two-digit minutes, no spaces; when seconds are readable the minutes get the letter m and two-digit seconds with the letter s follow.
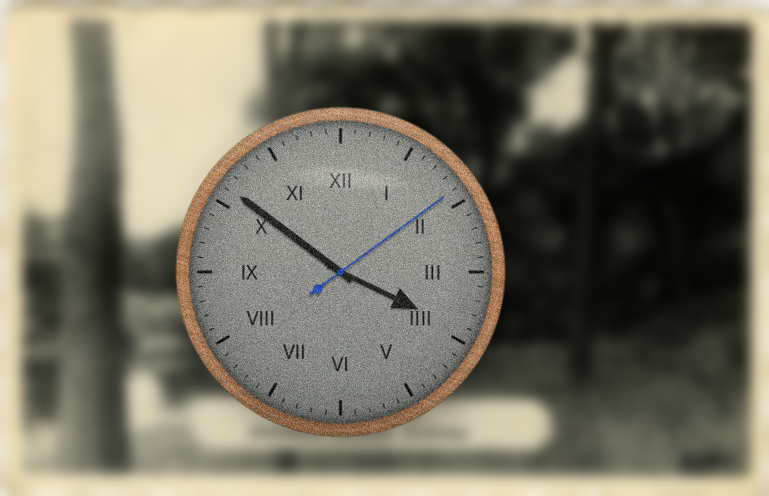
3h51m09s
